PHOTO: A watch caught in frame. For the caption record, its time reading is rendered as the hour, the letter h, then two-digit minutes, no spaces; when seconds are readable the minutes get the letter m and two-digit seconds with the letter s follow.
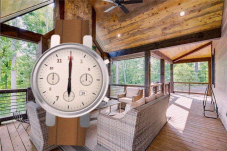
6h00
